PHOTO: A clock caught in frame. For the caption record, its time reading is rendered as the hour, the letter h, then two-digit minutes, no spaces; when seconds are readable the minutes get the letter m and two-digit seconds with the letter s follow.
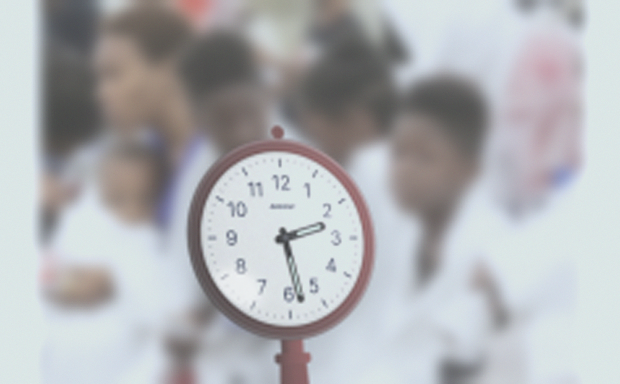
2h28
